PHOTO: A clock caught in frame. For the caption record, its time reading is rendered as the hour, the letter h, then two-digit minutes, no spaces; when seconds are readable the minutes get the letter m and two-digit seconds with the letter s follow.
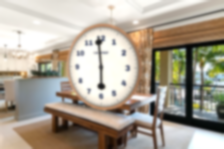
5h59
